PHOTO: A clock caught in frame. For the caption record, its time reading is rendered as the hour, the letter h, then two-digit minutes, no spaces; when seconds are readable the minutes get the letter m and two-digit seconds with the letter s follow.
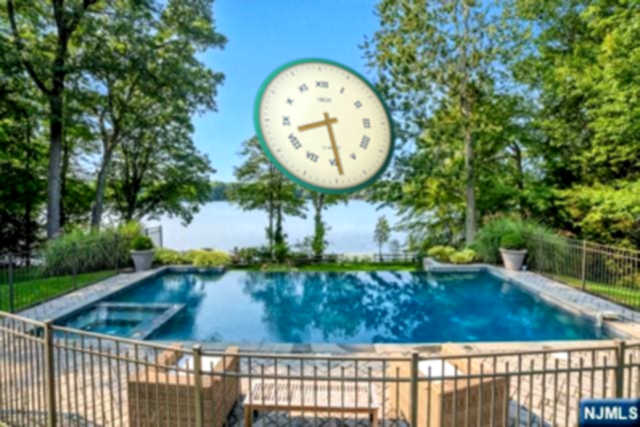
8h29
